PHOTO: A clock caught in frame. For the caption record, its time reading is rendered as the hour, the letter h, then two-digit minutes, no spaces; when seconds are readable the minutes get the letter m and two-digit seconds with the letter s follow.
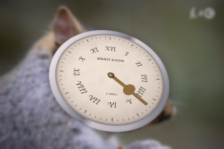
4h22
